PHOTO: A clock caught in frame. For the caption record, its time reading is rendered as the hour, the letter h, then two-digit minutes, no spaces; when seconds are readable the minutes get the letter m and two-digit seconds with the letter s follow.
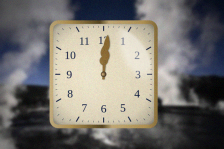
12h01
